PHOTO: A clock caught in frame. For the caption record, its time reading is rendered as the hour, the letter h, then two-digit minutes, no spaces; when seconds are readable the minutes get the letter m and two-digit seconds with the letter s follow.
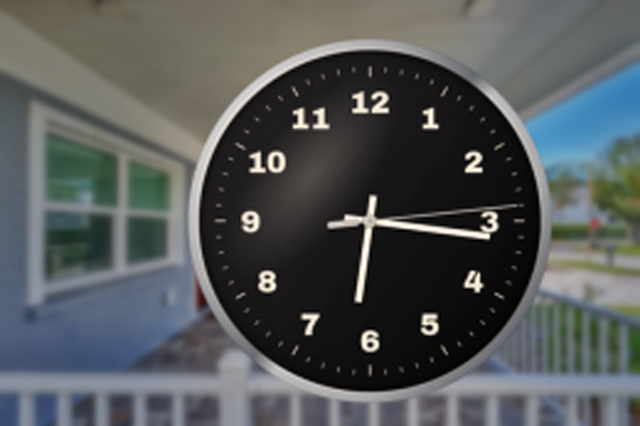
6h16m14s
